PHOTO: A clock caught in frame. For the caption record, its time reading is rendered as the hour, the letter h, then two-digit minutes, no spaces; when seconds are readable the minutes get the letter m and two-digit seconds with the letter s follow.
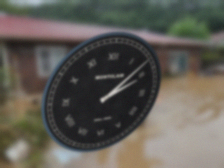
2h08
